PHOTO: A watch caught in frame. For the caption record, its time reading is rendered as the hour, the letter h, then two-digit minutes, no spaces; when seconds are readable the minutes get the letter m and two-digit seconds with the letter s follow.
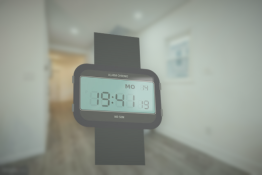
19h41m19s
